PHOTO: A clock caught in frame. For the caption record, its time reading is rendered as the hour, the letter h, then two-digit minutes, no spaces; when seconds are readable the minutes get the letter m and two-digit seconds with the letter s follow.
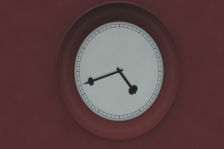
4h42
